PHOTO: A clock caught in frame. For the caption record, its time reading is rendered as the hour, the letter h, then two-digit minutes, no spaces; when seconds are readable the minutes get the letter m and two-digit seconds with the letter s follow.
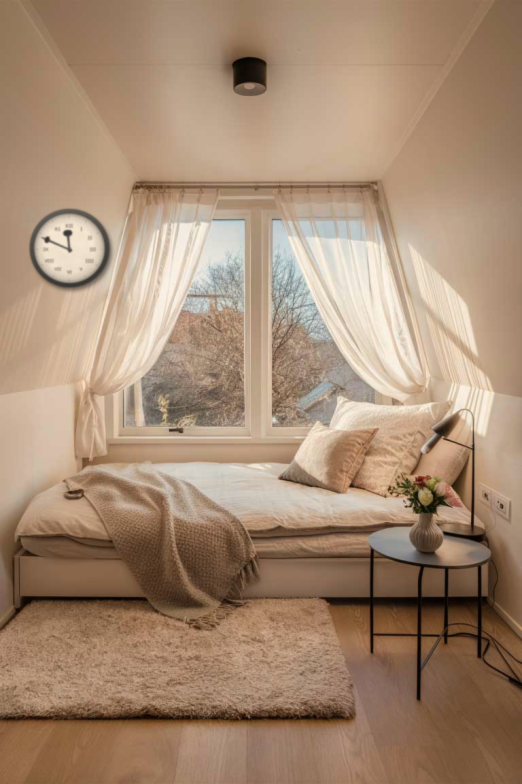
11h49
